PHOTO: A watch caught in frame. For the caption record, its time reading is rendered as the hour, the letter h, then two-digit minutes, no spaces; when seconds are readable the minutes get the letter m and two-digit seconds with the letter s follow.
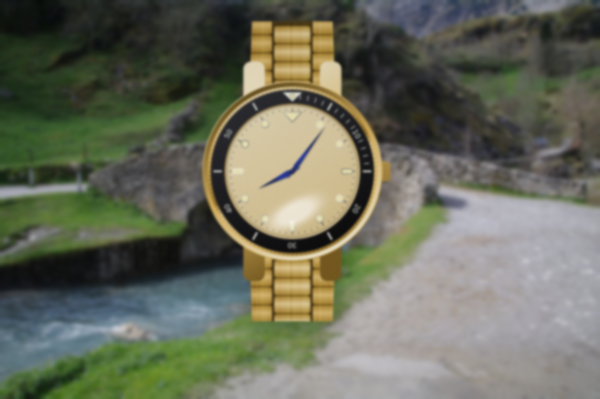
8h06
